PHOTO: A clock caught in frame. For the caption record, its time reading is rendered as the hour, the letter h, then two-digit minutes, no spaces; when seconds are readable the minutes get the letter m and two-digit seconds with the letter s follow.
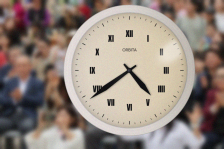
4h39
